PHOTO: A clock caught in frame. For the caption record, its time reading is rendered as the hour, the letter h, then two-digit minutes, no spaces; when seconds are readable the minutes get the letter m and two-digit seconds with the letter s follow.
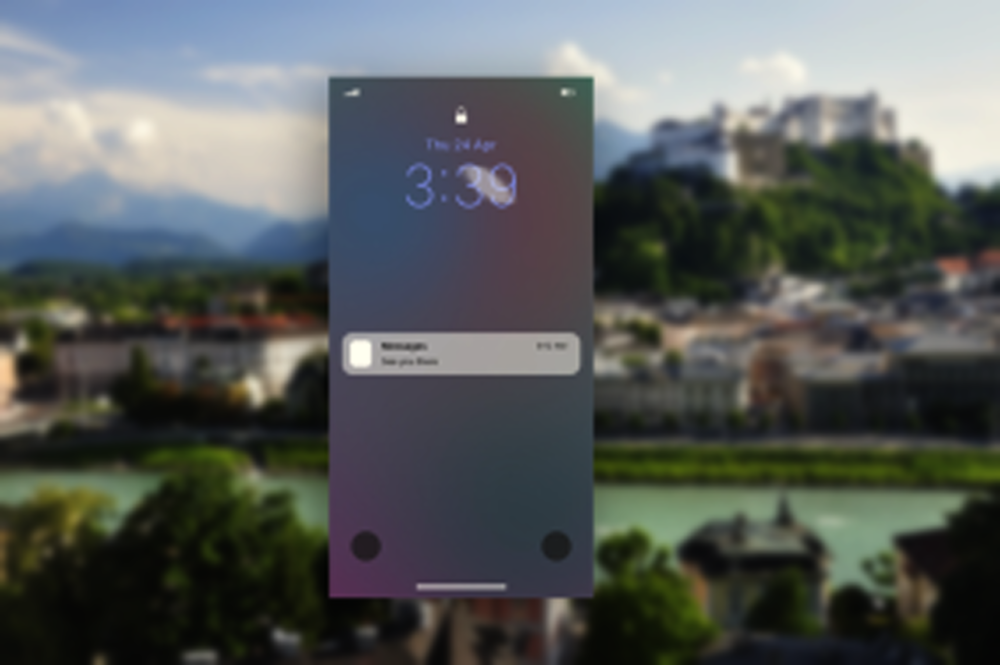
3h39
